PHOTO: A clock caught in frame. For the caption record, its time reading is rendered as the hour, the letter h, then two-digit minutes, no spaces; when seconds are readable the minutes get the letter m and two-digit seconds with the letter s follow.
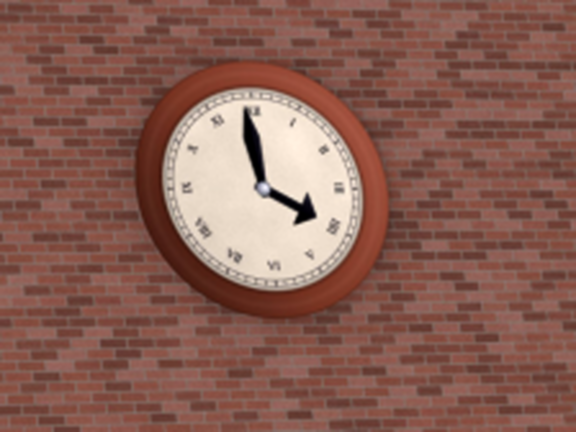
3h59
